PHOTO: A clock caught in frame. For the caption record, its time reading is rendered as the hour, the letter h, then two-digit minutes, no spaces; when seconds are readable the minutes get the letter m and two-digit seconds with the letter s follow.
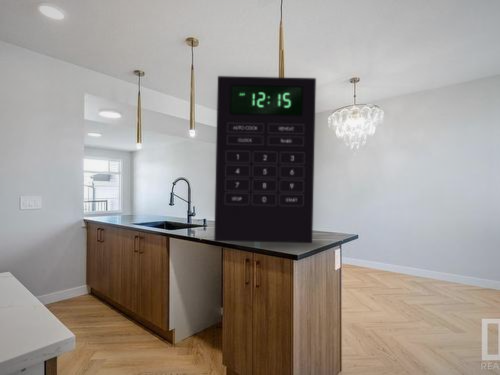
12h15
